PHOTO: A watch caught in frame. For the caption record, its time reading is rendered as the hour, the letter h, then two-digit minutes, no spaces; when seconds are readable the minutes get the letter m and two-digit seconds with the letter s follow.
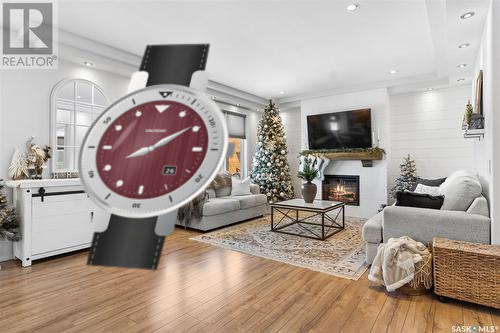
8h09
